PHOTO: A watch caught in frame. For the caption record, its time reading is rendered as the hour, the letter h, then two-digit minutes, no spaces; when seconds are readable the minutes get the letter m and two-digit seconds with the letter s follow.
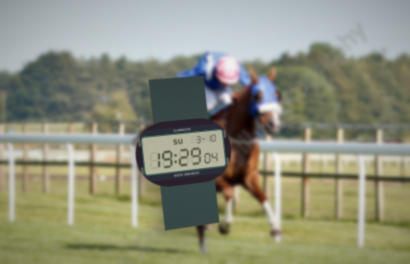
19h29m04s
